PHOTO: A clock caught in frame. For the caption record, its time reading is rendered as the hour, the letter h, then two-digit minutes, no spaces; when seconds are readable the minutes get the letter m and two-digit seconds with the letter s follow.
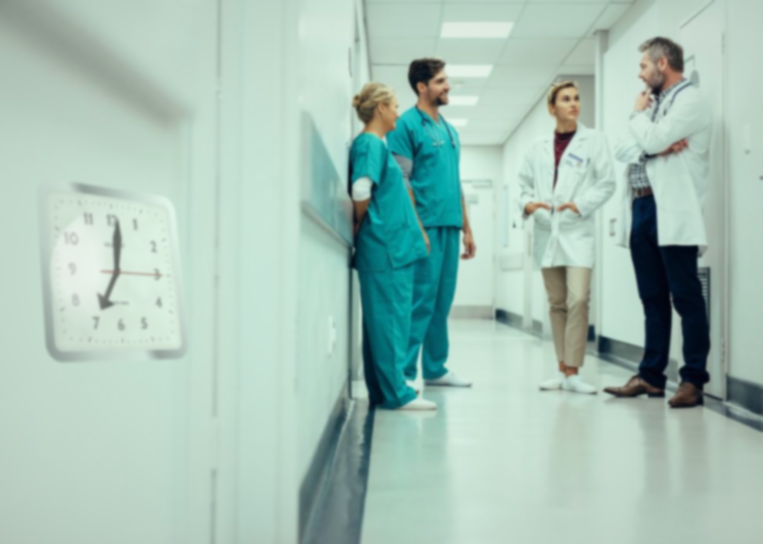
7h01m15s
